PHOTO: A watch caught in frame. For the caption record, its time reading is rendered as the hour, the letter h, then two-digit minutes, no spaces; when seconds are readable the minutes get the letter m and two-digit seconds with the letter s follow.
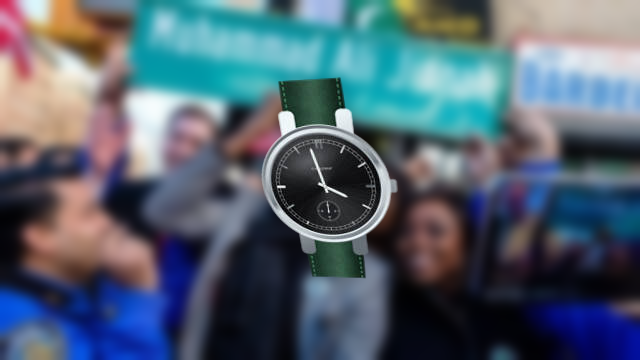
3h58
